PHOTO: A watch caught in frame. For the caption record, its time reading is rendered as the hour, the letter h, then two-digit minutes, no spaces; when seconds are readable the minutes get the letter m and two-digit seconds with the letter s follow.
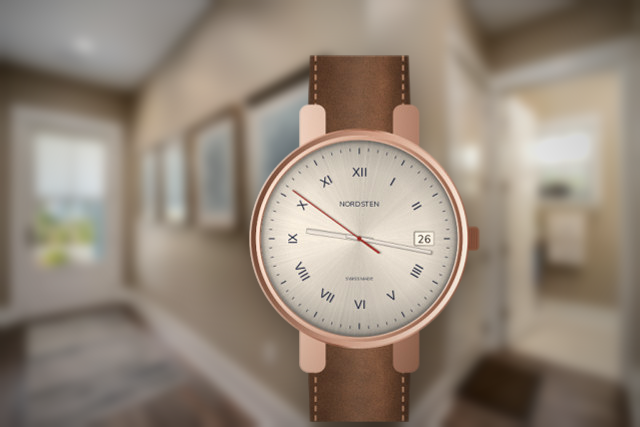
9h16m51s
